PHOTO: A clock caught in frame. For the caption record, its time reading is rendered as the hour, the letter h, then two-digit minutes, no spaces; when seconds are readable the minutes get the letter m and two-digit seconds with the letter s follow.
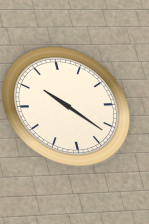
10h22
